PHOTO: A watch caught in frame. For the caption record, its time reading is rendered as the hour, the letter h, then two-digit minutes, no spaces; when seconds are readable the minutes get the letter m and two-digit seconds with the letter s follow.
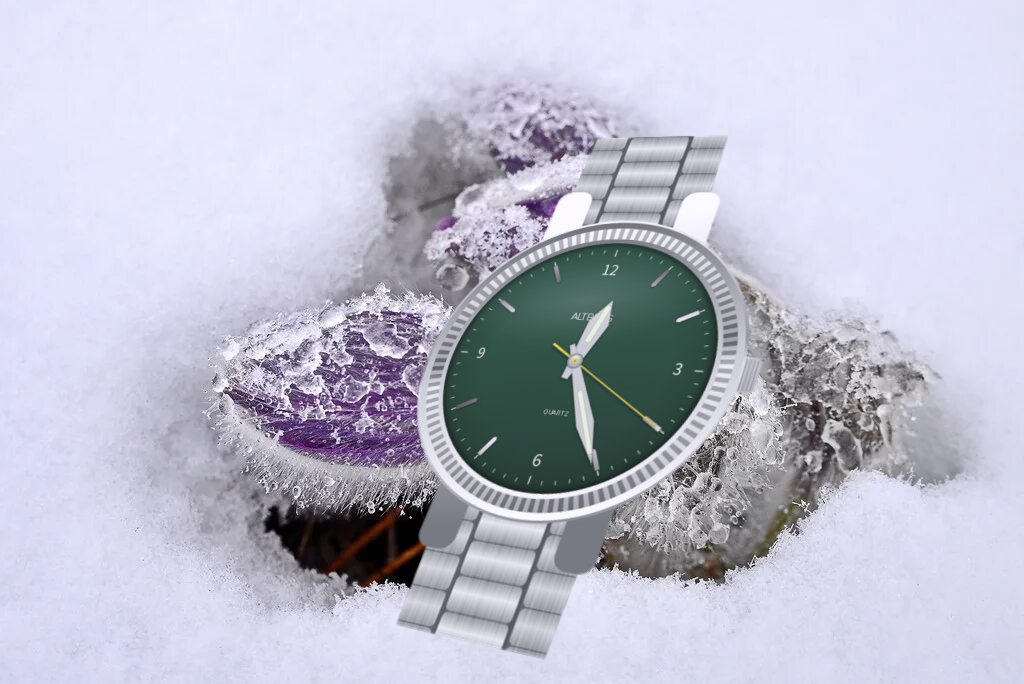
12h25m20s
